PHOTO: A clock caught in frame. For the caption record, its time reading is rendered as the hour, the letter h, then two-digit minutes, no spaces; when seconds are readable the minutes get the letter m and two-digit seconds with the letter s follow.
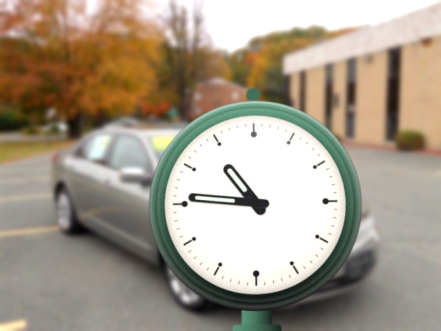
10h46
